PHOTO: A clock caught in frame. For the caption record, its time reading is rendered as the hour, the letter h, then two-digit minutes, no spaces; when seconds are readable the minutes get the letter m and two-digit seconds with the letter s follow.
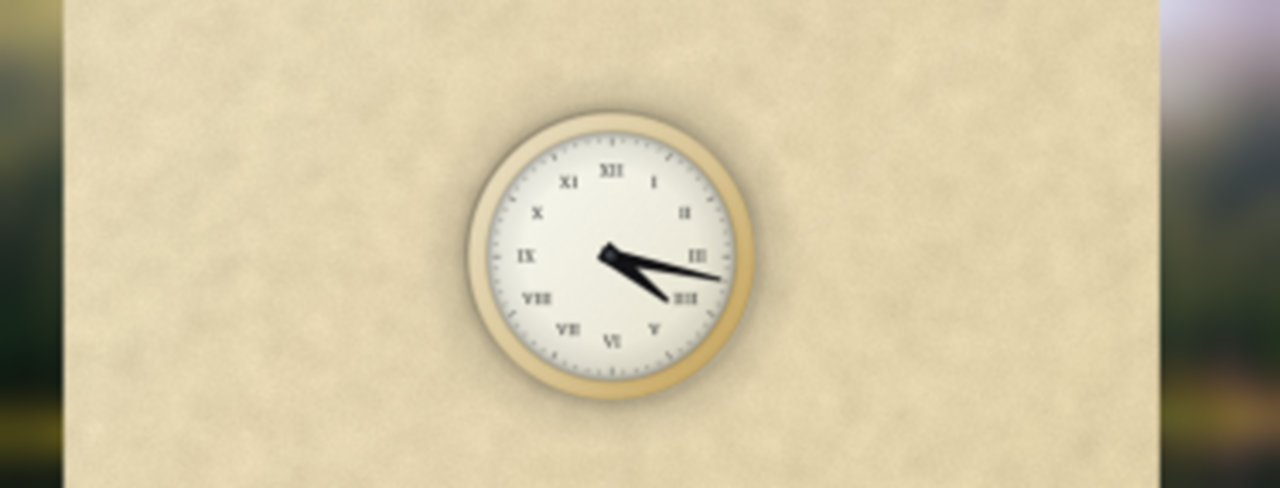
4h17
